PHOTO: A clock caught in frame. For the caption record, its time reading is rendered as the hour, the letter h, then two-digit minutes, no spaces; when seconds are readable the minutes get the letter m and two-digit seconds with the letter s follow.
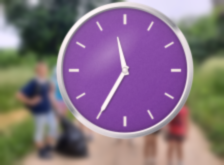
11h35
